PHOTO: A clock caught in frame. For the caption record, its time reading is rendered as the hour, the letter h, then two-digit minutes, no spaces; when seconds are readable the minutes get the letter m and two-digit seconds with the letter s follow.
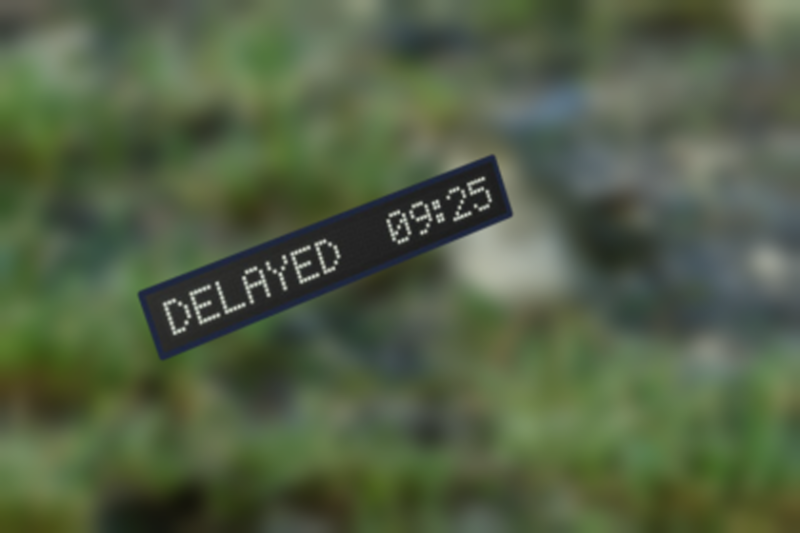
9h25
